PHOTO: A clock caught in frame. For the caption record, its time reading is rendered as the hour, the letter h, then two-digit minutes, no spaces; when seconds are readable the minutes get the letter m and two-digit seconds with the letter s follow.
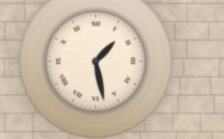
1h28
